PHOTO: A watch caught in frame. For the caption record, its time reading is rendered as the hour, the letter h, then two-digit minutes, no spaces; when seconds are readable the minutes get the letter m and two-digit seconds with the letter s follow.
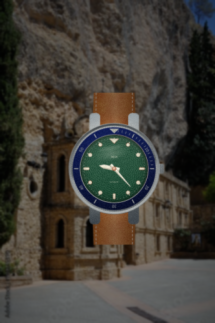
9h23
